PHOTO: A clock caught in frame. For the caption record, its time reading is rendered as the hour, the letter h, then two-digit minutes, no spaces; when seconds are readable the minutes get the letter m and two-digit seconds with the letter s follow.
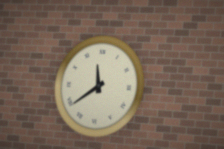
11h39
